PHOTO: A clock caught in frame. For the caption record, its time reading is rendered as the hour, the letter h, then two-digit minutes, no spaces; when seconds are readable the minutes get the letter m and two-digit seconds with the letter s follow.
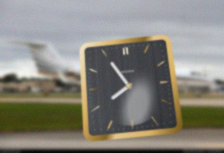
7h55
